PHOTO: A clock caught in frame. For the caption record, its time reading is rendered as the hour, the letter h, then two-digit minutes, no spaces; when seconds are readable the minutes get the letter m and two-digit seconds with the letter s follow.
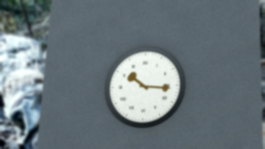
10h16
